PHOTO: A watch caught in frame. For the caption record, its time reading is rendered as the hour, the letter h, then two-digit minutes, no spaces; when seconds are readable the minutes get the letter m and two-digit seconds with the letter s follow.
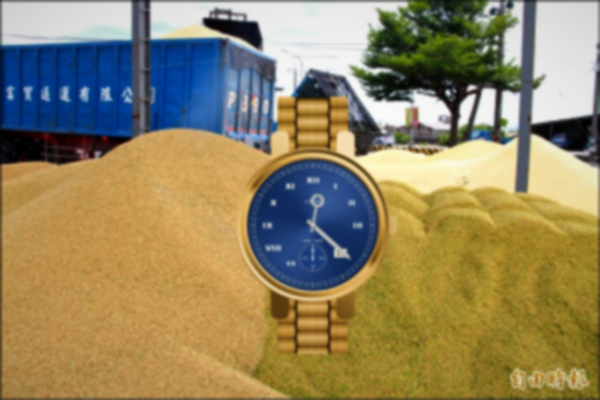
12h22
